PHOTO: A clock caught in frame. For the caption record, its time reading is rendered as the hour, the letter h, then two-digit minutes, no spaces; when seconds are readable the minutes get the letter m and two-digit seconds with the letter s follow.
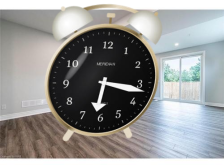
6h17
